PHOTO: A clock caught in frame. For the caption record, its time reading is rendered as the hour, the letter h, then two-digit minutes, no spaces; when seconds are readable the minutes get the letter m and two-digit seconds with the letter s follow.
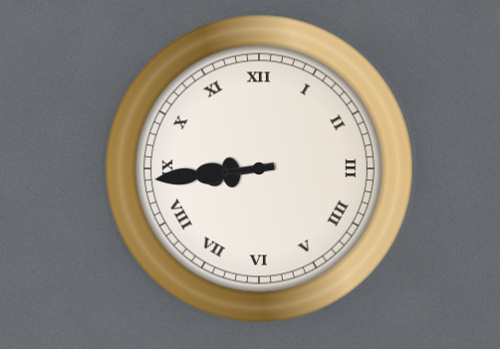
8h44
